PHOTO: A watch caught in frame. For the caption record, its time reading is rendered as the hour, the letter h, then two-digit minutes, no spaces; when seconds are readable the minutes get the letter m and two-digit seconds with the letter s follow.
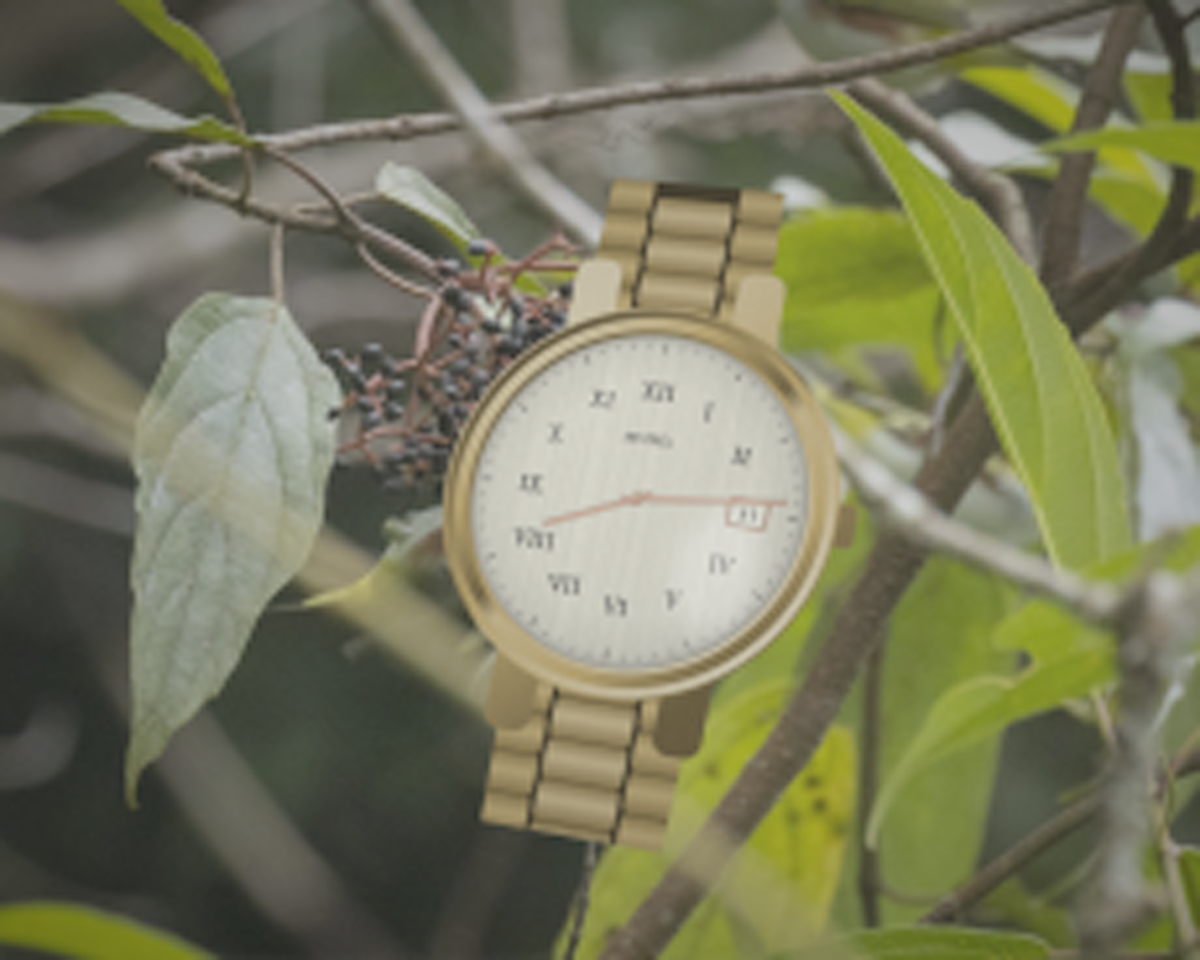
8h14
